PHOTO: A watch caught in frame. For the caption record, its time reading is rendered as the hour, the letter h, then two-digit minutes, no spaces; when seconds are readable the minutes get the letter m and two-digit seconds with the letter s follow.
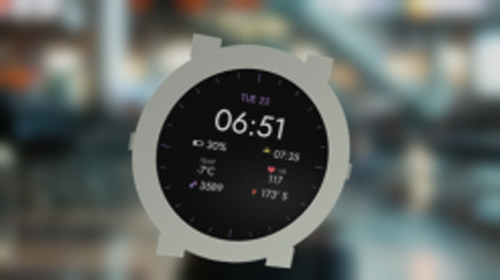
6h51
